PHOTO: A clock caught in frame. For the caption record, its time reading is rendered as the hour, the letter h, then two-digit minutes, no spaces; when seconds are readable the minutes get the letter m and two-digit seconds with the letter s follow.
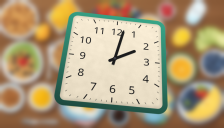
2h02
